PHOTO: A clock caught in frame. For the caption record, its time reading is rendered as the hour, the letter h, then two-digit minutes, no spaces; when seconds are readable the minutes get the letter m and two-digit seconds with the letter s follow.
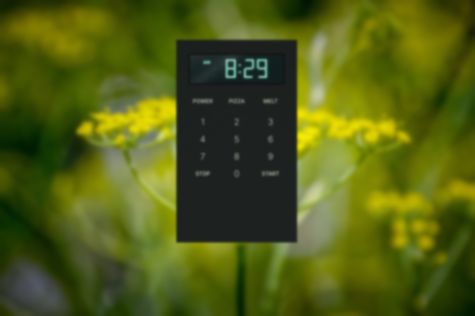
8h29
